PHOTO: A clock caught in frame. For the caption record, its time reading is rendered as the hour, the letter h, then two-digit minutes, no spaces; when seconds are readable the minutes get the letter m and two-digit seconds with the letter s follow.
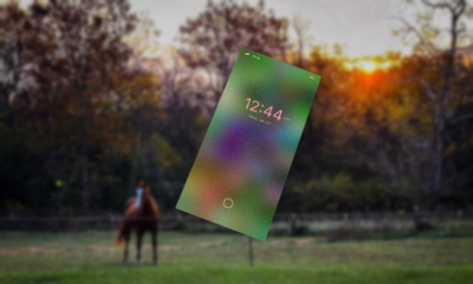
12h44
